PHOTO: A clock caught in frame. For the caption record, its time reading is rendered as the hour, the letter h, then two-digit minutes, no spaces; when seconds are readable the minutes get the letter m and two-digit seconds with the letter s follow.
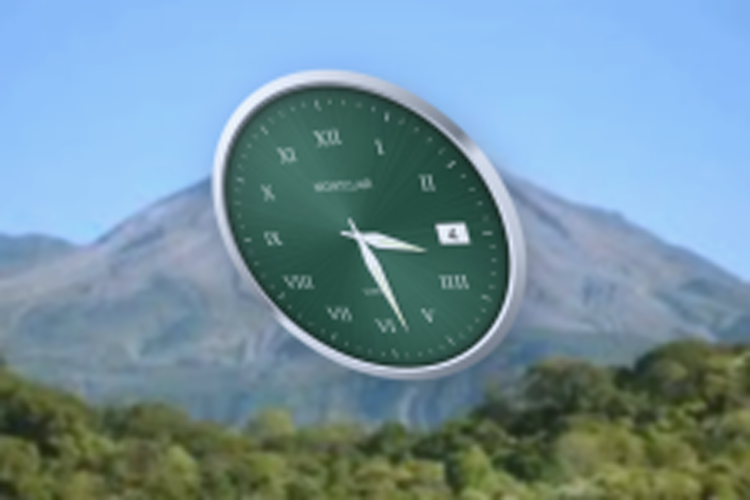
3h28
